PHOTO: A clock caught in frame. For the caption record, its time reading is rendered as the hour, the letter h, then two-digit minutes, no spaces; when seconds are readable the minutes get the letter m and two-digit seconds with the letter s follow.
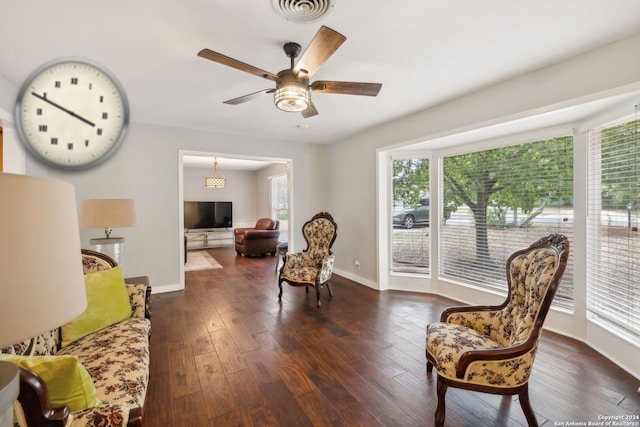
3h49
